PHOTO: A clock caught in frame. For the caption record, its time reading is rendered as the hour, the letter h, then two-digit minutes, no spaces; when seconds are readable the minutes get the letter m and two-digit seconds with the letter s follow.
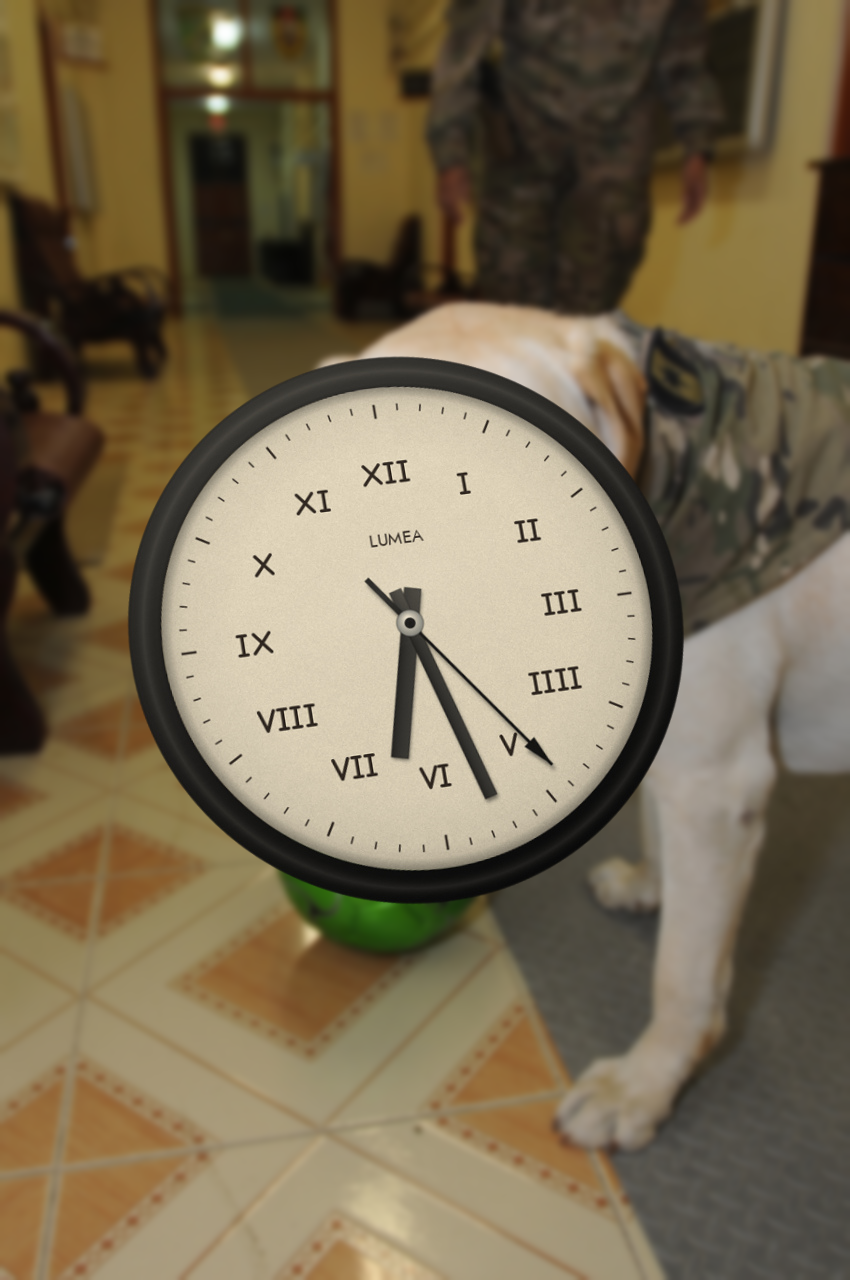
6h27m24s
